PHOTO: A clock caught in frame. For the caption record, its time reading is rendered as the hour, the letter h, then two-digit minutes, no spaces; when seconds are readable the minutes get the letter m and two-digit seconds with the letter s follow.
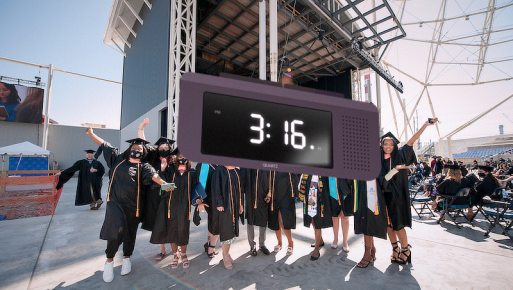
3h16
